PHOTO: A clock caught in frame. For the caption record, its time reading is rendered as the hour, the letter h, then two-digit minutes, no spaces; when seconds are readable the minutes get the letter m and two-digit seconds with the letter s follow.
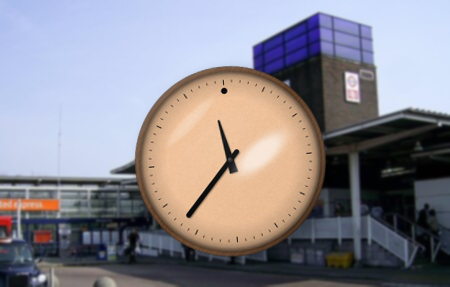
11h37
